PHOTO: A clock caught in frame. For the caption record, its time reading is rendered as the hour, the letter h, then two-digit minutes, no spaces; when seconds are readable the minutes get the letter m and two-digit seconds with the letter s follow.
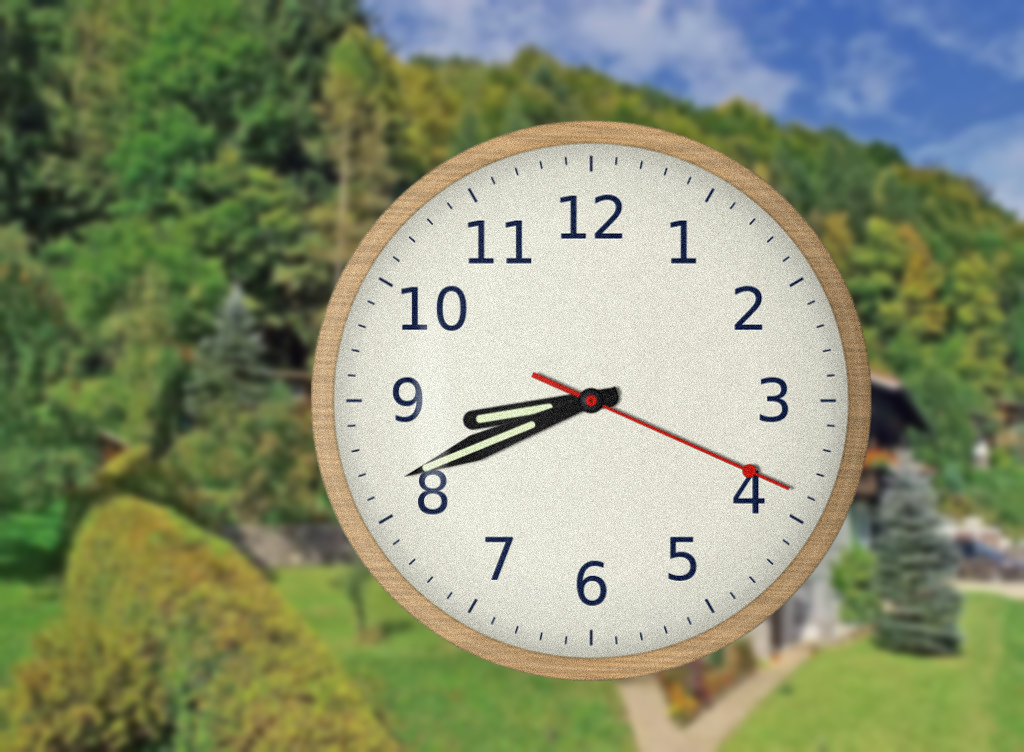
8h41m19s
